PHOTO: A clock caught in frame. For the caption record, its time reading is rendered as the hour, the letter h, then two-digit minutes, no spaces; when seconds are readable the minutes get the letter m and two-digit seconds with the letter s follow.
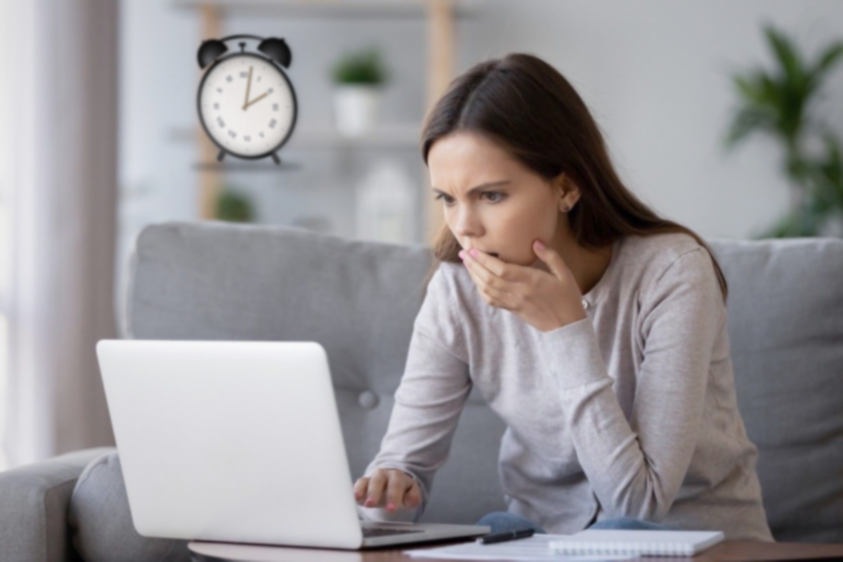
2h02
